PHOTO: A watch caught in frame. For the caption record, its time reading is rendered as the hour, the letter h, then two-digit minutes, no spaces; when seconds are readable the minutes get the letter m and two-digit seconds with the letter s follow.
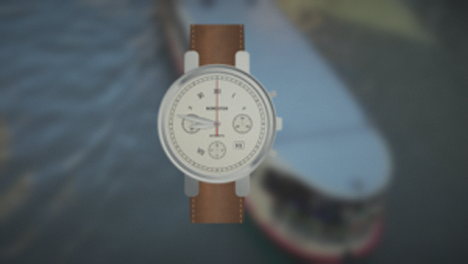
8h47
